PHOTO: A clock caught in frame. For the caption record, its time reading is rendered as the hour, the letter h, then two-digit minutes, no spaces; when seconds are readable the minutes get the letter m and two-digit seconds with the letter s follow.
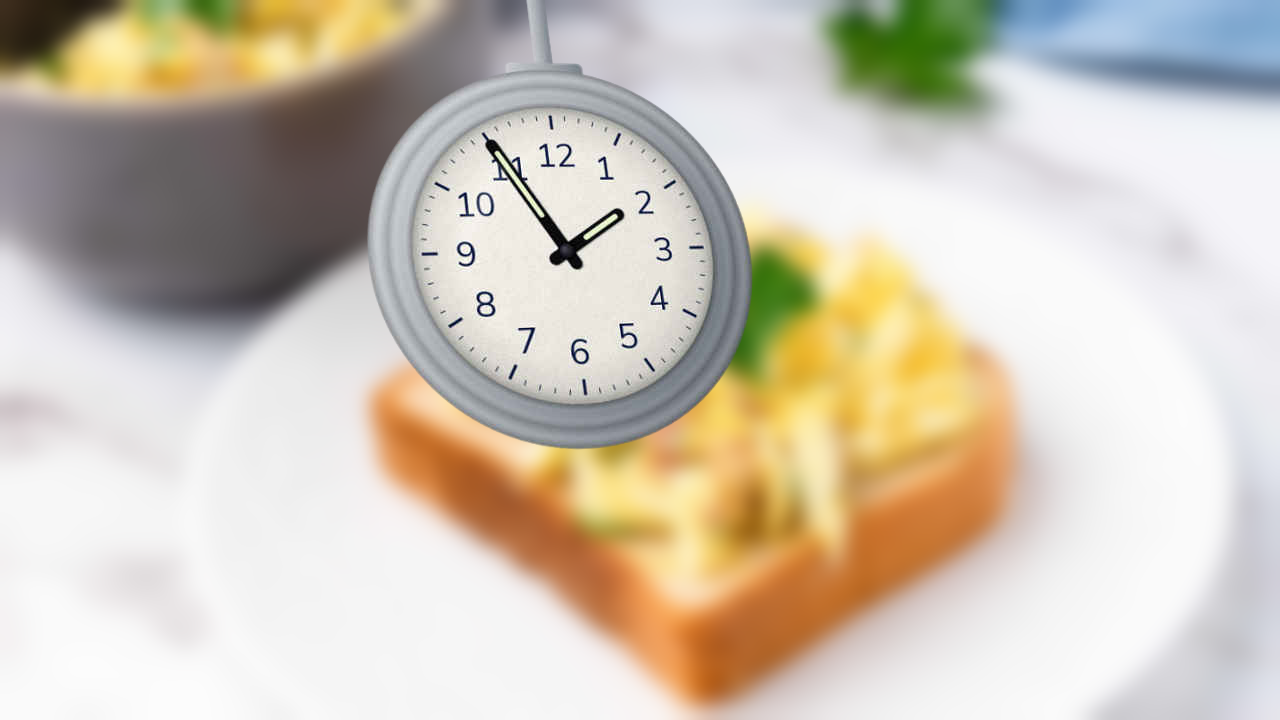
1h55
